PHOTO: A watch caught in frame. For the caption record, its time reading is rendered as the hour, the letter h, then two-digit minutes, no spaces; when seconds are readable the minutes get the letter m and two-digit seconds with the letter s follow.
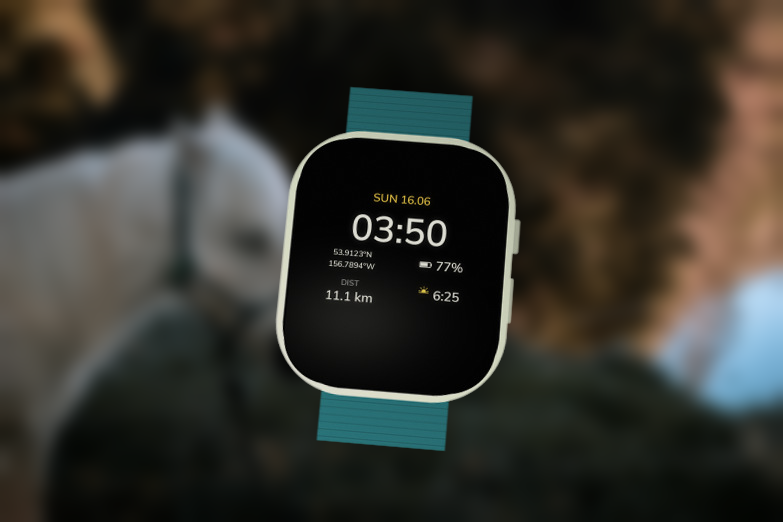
3h50
